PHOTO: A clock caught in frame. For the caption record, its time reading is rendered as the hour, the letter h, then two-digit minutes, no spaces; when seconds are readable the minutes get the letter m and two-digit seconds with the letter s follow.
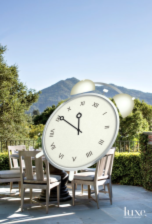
10h46
